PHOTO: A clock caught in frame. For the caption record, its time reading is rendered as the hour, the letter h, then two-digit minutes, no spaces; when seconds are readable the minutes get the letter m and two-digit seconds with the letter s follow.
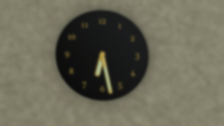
6h28
